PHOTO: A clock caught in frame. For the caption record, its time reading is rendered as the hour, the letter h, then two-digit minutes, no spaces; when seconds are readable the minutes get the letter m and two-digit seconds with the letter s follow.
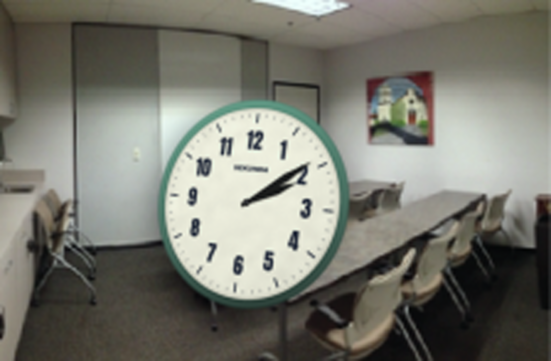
2h09
